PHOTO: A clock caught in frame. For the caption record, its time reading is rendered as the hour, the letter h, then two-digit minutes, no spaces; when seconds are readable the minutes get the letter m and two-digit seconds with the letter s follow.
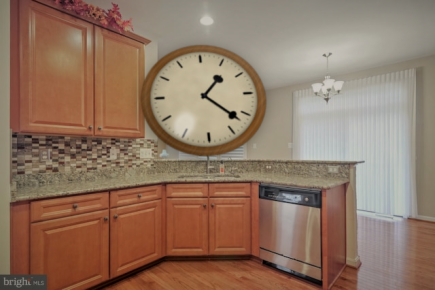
1h22
